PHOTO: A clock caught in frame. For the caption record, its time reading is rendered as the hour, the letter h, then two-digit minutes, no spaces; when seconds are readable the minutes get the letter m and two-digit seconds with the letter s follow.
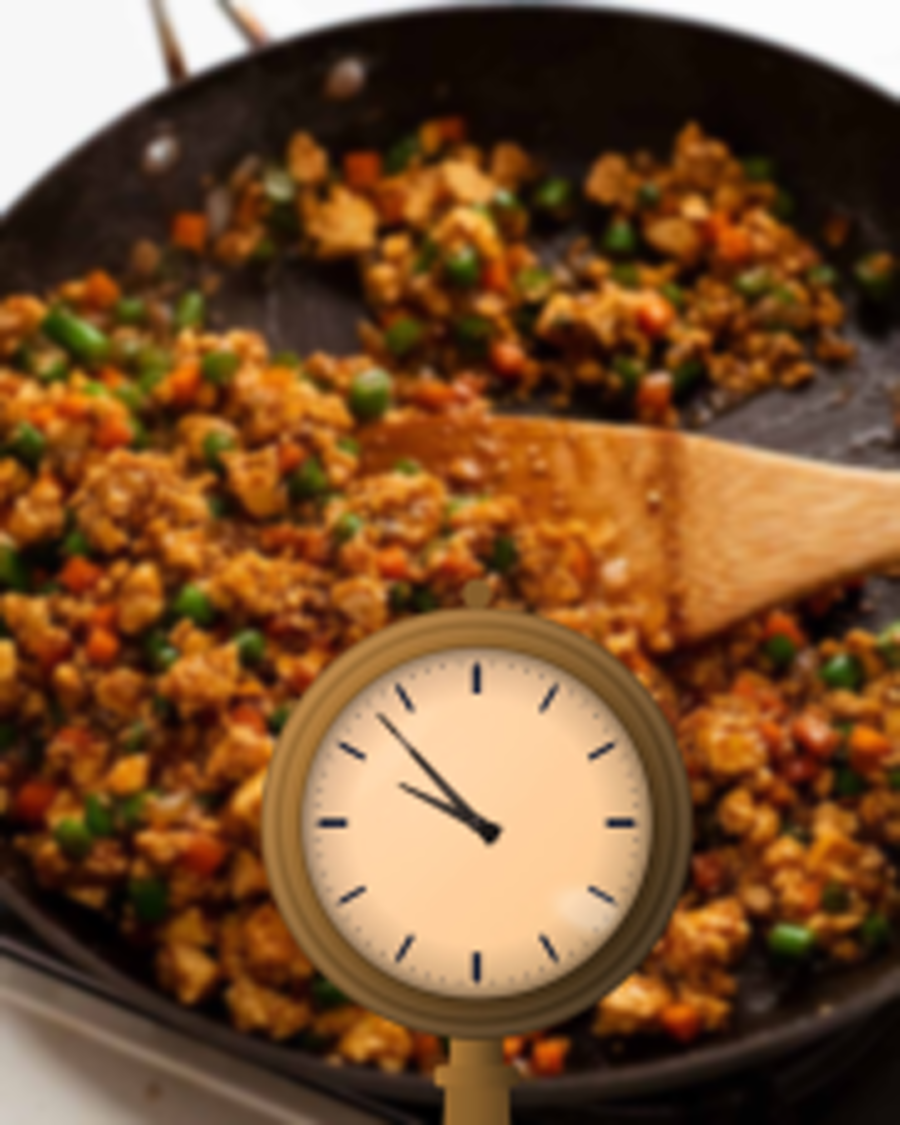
9h53
